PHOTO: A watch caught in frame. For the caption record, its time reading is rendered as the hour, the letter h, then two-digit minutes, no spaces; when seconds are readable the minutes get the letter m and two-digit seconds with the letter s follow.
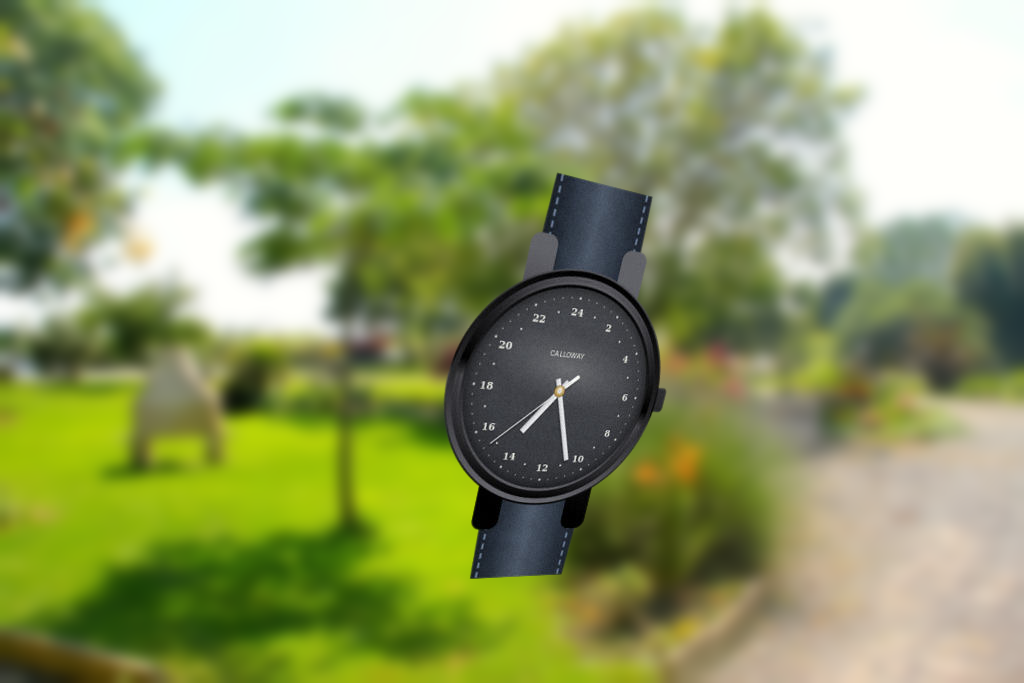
14h26m38s
